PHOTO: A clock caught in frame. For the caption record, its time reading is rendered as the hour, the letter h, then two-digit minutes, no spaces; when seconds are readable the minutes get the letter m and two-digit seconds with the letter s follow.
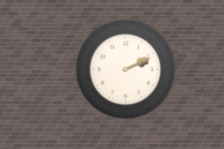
2h11
